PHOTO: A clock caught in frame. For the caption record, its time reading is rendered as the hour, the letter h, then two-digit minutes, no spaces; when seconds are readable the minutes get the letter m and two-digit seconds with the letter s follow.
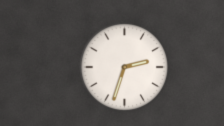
2h33
